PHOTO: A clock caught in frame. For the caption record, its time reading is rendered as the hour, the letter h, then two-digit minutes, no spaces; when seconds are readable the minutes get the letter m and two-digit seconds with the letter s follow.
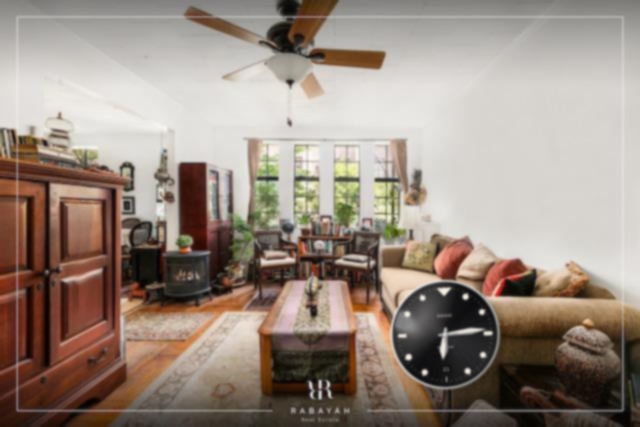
6h14
